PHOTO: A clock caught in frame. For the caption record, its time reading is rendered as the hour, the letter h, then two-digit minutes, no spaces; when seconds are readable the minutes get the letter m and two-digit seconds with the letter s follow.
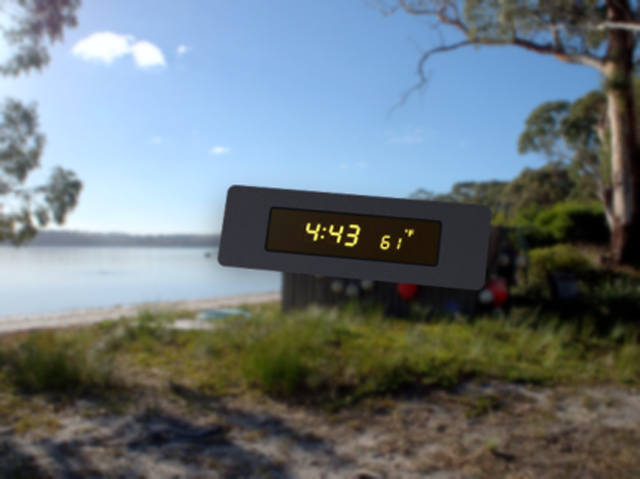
4h43
